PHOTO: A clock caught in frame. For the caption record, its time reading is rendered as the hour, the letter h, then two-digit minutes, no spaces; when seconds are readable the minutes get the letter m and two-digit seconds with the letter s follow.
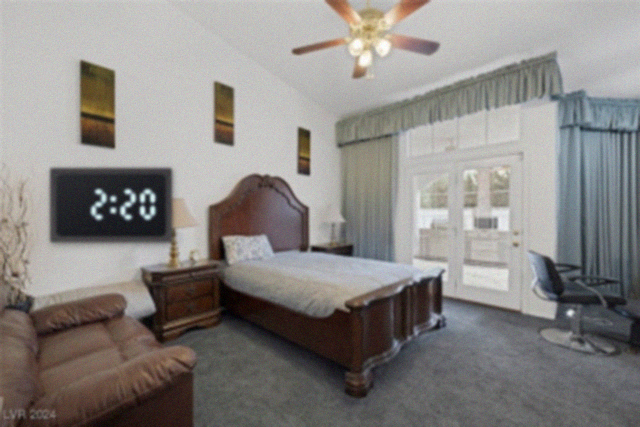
2h20
